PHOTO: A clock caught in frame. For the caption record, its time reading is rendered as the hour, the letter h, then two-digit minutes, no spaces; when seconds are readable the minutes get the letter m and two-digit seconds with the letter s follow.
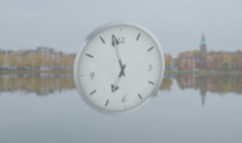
6h58
